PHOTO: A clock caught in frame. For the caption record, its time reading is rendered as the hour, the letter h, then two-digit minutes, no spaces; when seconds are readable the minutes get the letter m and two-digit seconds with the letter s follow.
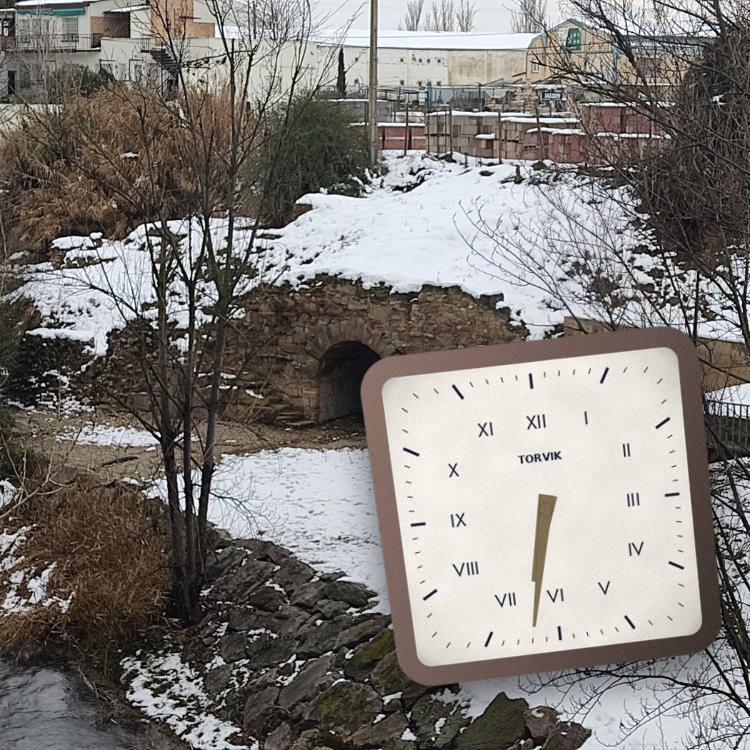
6h32
